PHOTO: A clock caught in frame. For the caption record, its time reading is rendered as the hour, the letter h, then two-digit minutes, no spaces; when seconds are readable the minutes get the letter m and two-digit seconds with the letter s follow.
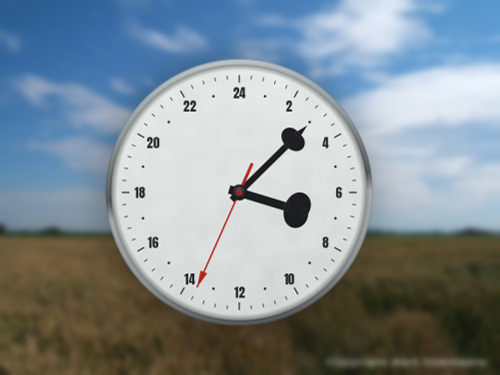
7h07m34s
